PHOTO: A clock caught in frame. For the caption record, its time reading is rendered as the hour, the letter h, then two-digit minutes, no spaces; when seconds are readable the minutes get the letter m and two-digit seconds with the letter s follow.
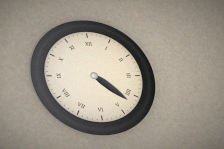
4h22
